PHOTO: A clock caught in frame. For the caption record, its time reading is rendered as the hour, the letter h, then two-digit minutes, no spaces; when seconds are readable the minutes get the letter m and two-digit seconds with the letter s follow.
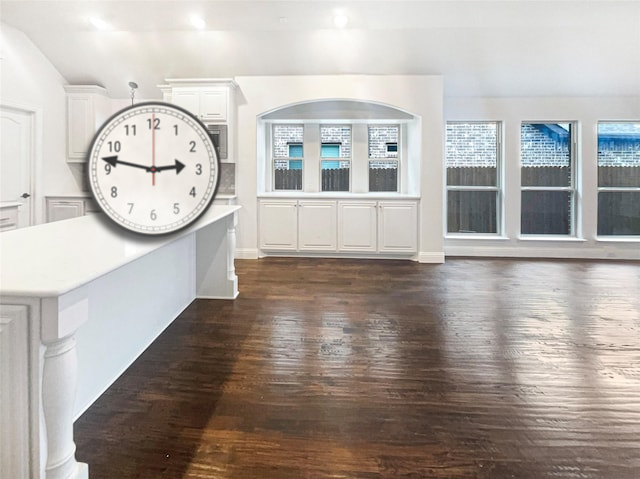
2h47m00s
